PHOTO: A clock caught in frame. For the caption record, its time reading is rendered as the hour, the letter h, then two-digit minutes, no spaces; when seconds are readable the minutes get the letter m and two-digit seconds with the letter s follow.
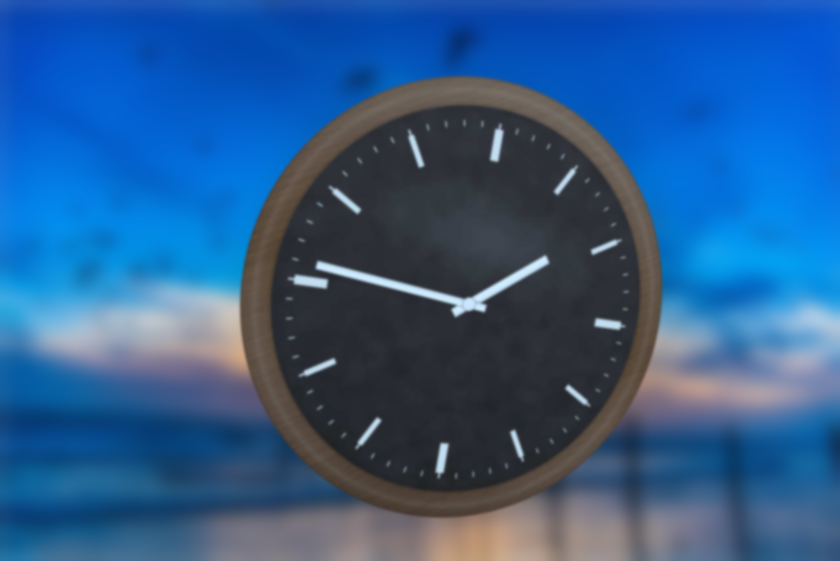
1h46
